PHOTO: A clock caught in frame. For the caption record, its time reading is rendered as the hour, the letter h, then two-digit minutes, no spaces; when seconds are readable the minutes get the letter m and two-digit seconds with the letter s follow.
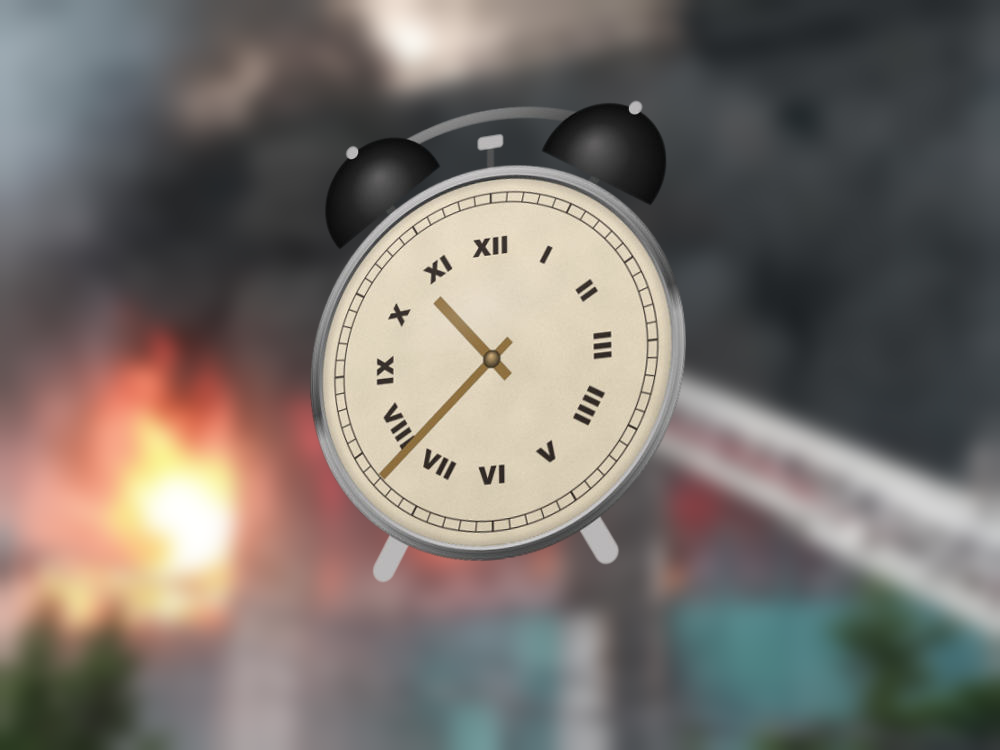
10h38
